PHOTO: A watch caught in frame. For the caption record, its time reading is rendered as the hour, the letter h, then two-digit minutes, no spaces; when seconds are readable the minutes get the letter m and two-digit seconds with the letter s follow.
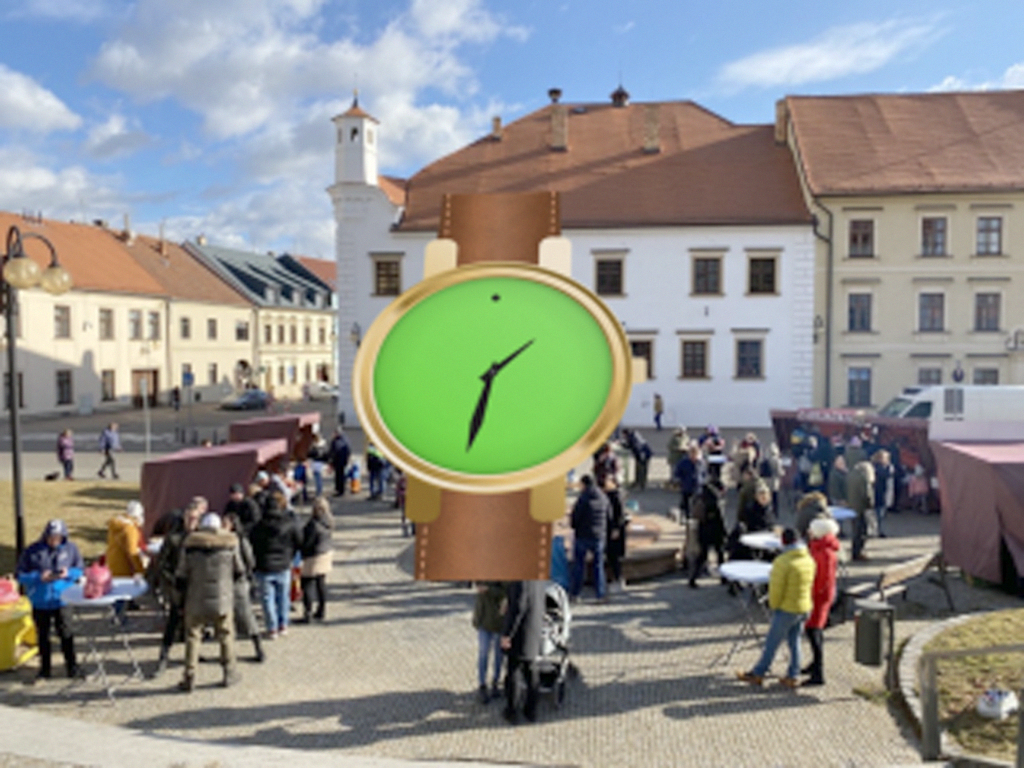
1h32
